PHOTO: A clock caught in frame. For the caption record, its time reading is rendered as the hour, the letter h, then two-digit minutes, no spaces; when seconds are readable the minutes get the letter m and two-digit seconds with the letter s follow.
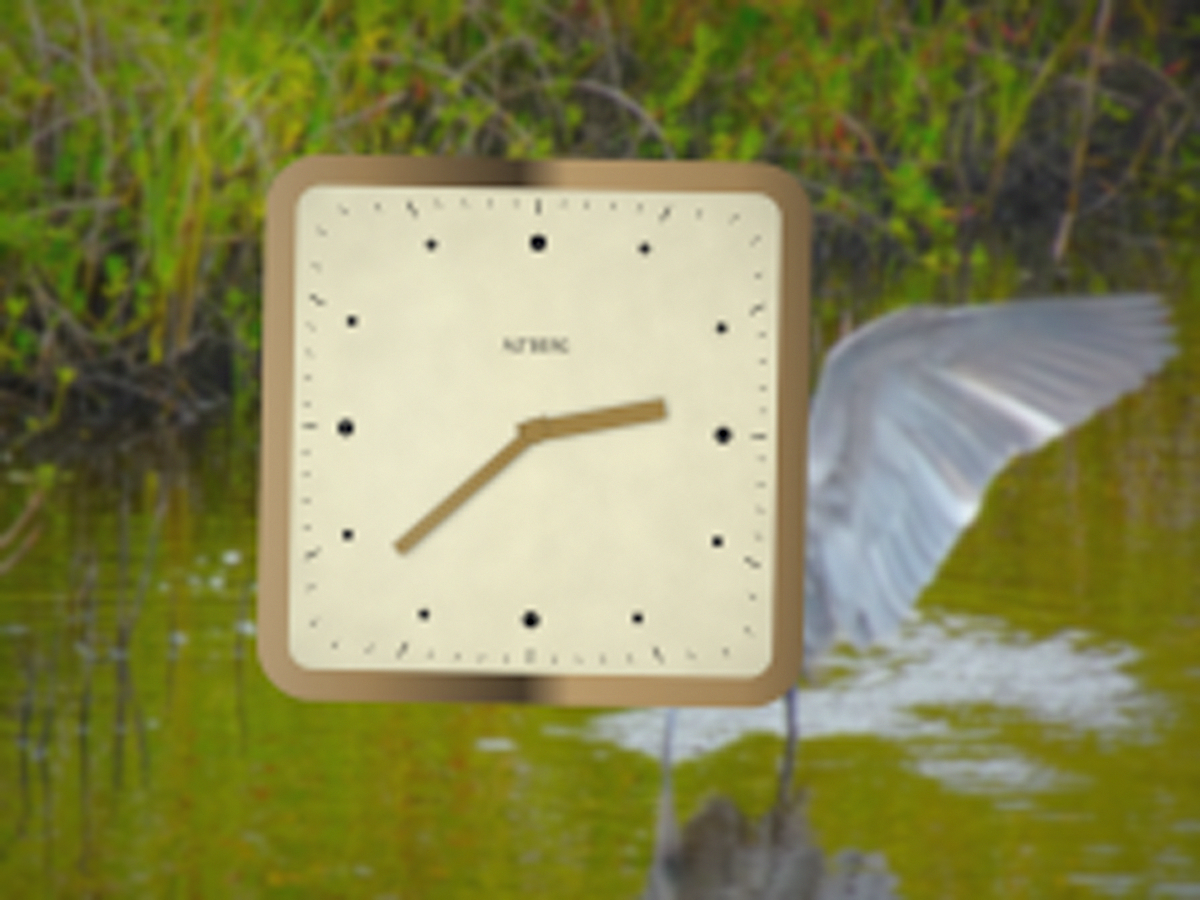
2h38
